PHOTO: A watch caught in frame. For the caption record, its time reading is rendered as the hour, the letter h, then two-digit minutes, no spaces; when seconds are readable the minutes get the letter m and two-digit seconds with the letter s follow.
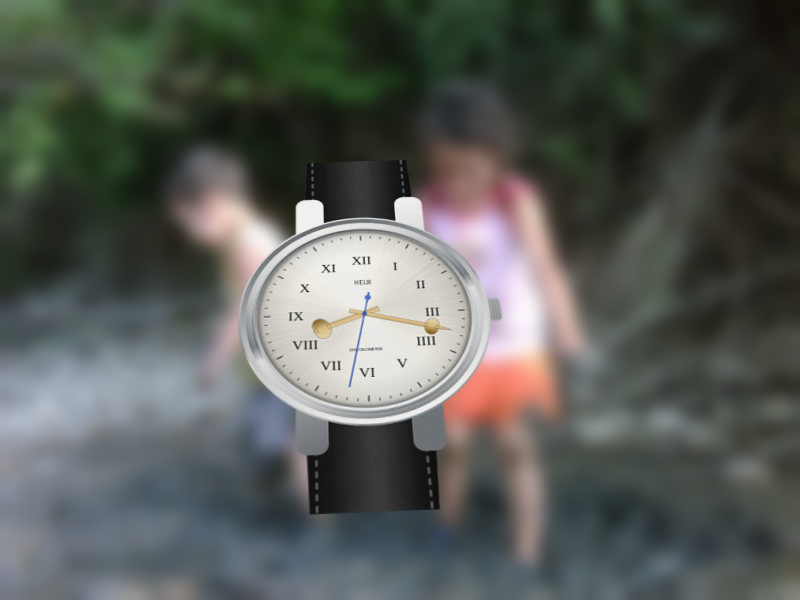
8h17m32s
